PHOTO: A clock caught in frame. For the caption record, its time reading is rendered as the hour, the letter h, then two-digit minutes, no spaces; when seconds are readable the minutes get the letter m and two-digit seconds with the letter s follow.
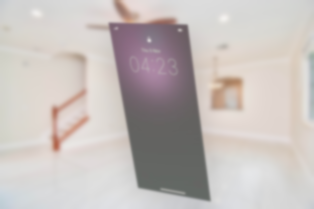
4h23
